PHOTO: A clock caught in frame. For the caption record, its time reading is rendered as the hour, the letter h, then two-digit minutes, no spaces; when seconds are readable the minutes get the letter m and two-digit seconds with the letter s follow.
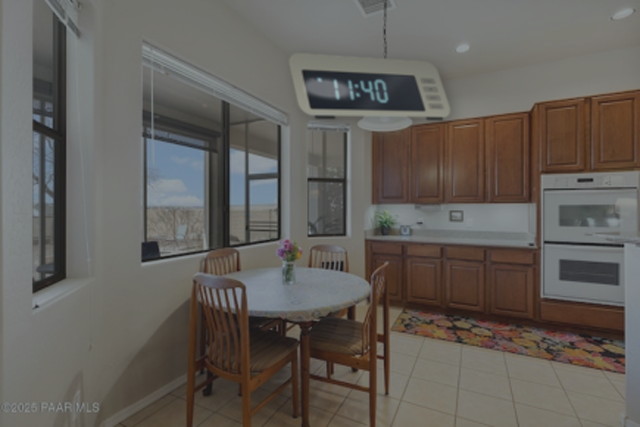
11h40
